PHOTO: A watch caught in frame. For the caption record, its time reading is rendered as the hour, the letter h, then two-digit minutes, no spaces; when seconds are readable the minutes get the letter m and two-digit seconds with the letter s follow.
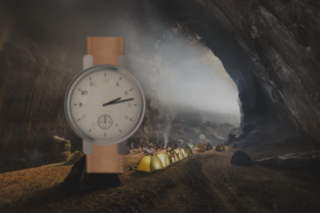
2h13
